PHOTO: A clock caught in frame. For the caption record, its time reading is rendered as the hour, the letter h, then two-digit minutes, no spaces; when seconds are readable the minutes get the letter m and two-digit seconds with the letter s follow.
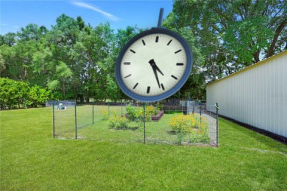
4h26
